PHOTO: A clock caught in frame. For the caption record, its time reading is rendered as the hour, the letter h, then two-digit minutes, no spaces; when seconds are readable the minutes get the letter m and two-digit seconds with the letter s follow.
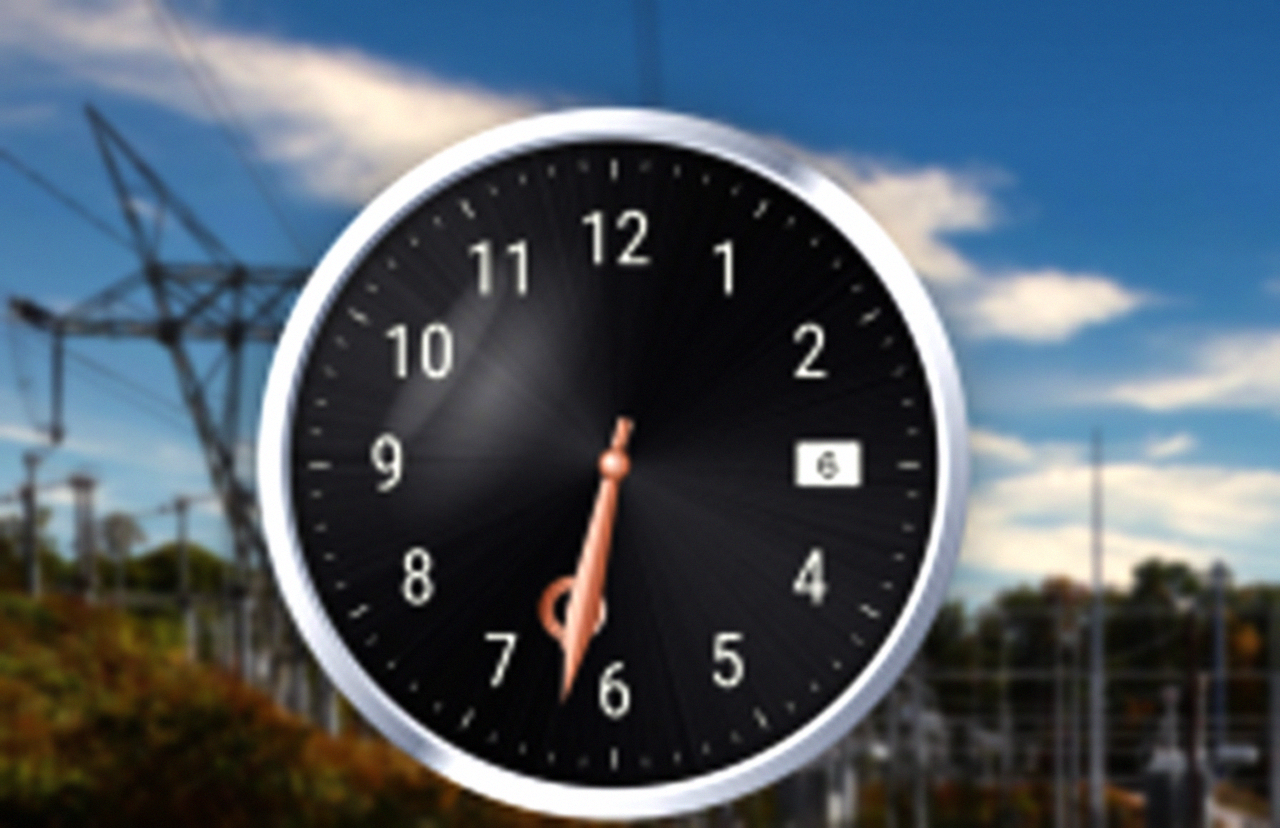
6h32
